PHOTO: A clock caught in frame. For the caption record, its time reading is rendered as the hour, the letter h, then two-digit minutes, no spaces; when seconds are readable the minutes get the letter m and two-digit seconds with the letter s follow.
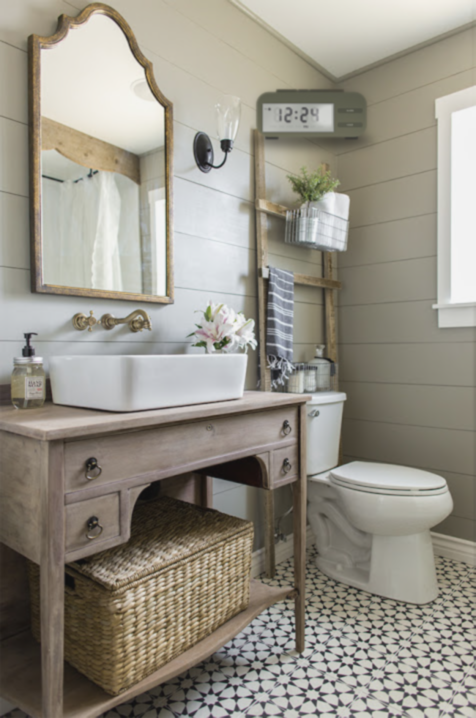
12h24
